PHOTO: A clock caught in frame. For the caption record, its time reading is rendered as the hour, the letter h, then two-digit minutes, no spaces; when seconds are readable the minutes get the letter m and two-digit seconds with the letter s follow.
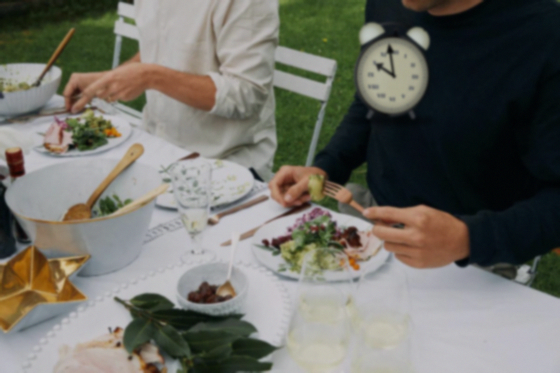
9h58
